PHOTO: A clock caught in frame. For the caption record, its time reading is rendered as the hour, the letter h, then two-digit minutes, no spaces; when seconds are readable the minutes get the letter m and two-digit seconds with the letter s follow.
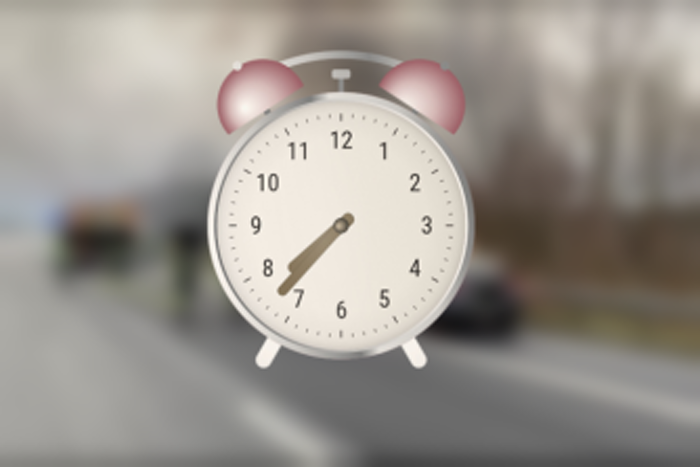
7h37
